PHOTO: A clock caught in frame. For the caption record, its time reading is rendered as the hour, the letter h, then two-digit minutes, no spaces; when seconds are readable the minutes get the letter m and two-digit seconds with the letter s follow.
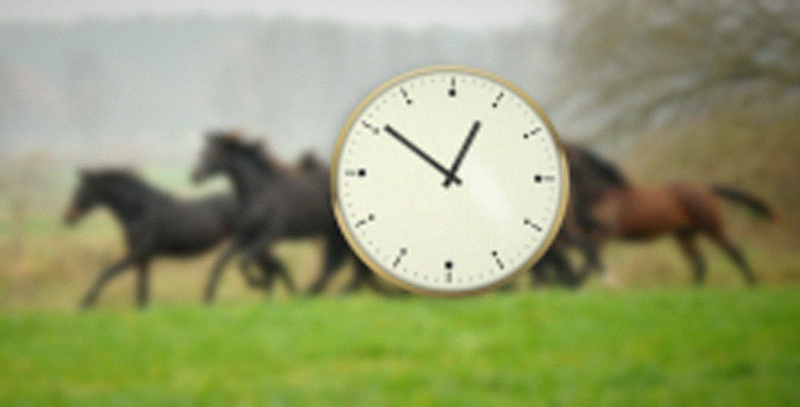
12h51
